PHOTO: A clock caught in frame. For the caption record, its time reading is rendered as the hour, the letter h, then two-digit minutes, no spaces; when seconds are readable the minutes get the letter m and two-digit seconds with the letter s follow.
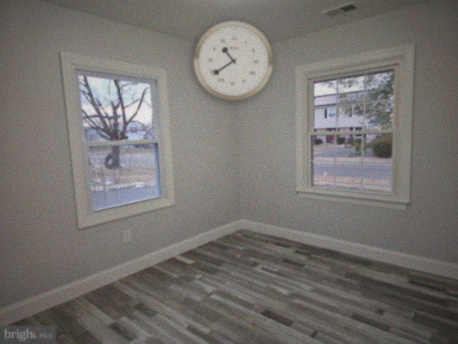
10h39
